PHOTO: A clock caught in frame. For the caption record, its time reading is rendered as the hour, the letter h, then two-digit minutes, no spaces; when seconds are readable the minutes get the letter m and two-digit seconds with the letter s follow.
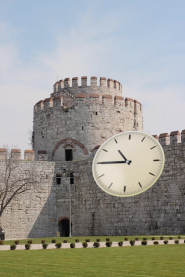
10h45
